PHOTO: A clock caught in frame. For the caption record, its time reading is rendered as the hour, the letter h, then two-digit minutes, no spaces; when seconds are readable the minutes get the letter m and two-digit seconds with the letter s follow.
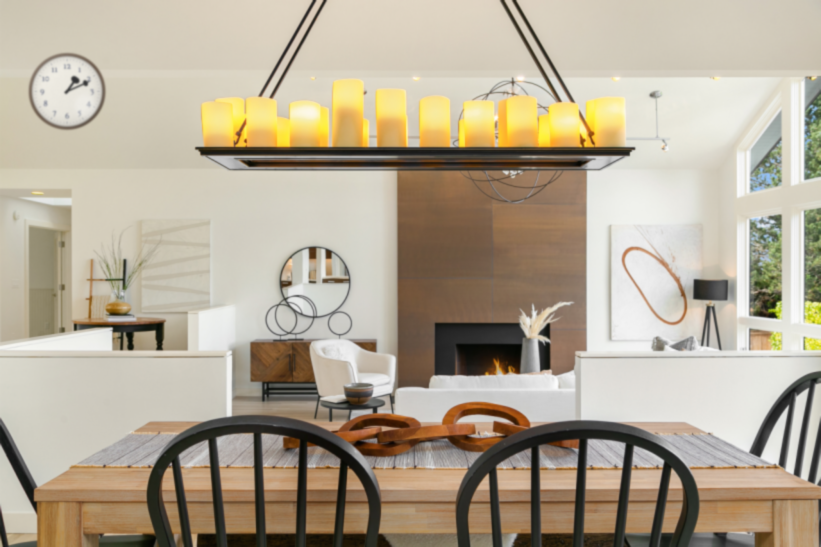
1h11
